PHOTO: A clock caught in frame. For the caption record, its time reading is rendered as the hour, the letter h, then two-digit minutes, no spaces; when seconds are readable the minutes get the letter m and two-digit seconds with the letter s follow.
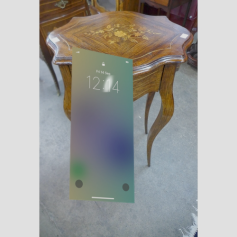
12h14
